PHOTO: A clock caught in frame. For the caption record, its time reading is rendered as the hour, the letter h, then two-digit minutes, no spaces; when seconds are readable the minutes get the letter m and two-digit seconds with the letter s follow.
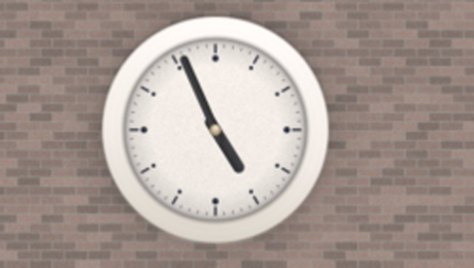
4h56
